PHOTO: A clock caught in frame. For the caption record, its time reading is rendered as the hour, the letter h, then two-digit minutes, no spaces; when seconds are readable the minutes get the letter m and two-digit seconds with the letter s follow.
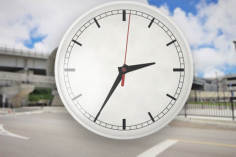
2h35m01s
